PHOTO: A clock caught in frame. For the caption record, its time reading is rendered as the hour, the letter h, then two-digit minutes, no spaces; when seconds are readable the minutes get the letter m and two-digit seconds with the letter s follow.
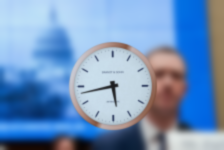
5h43
